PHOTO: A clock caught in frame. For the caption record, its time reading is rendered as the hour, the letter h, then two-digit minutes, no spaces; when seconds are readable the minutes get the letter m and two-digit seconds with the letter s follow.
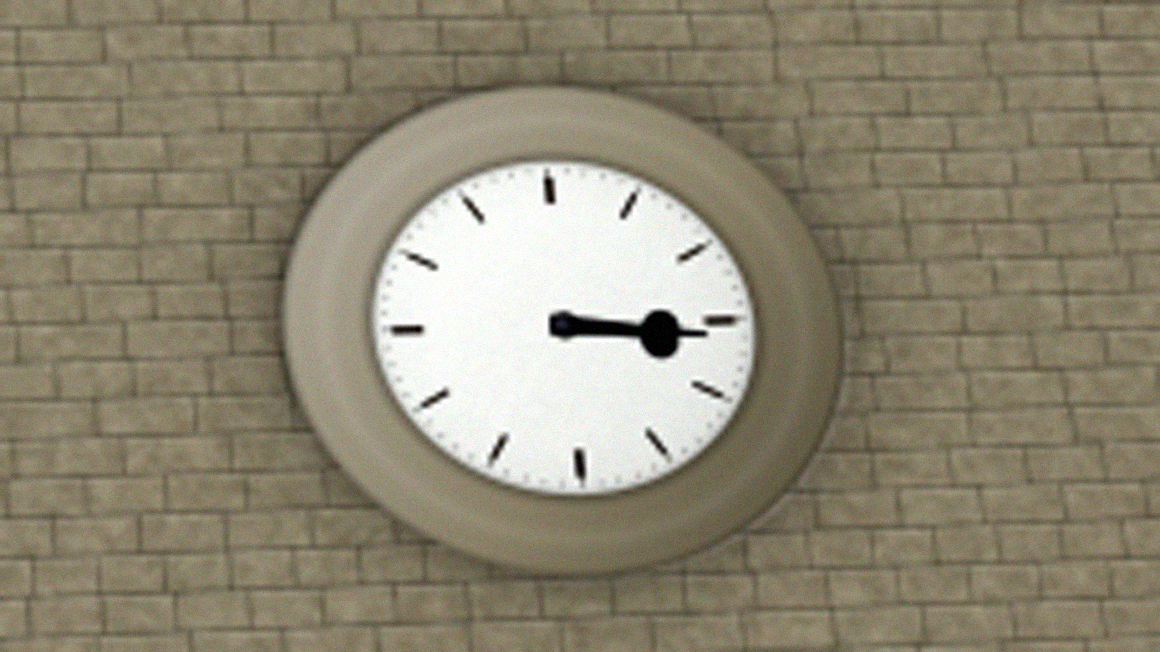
3h16
